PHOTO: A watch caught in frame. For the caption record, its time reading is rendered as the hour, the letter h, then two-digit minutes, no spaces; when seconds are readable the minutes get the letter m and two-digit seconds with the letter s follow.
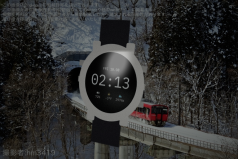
2h13
